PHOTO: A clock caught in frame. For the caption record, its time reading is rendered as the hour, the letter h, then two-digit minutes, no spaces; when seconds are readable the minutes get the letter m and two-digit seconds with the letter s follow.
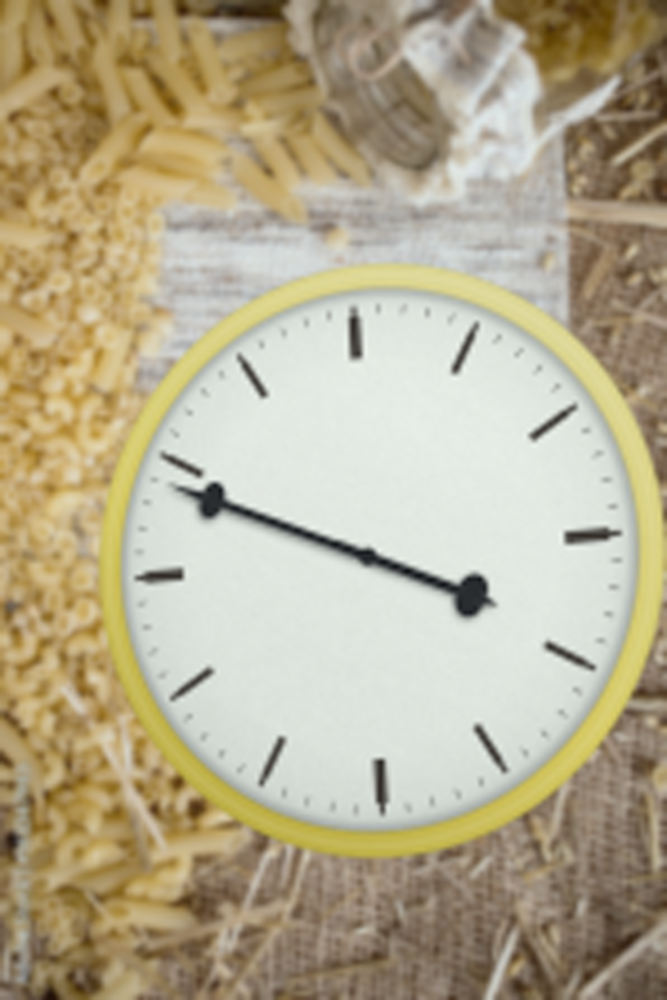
3h49
